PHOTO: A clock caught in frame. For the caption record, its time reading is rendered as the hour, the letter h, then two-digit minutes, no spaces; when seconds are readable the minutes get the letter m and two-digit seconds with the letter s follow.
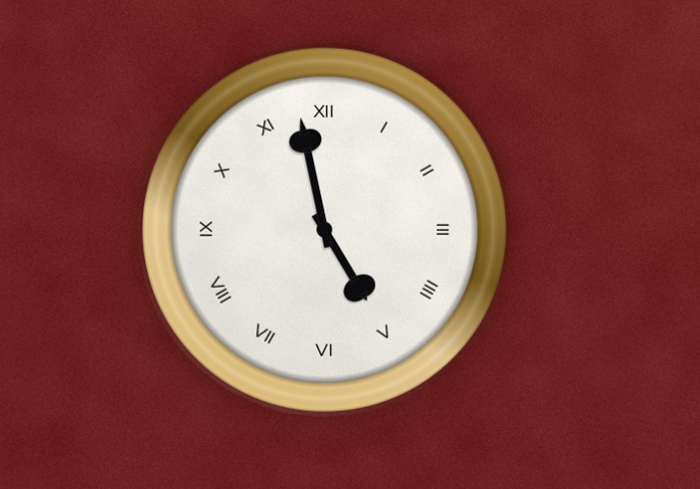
4h58
